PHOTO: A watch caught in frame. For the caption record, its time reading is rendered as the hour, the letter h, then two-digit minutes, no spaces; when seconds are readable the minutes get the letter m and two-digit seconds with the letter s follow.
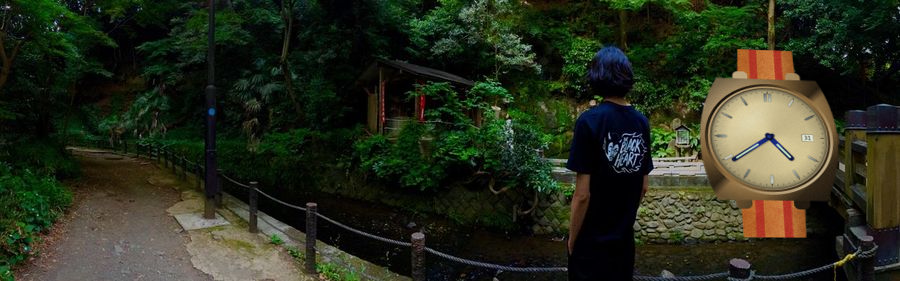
4h39
